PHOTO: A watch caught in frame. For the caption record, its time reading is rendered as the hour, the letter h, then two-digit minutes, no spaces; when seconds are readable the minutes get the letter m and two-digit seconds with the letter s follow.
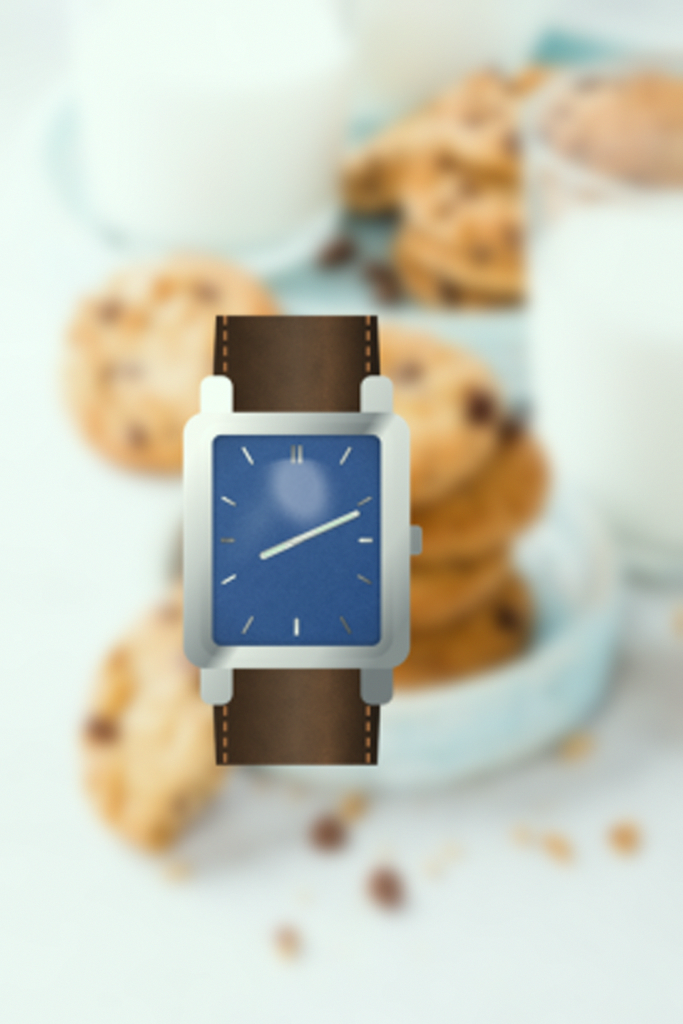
8h11
